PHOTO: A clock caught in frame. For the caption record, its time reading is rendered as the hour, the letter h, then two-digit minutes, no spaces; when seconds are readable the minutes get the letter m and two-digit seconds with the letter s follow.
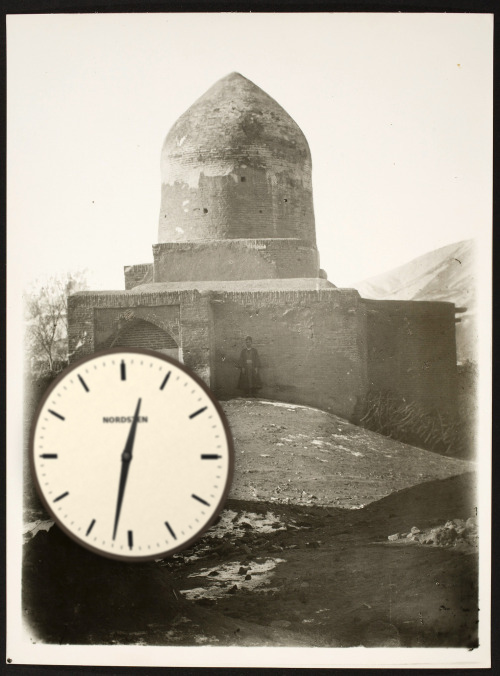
12h32
